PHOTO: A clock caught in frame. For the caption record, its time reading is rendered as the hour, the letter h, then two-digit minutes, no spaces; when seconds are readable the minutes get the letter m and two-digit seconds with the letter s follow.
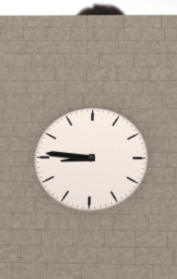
8h46
